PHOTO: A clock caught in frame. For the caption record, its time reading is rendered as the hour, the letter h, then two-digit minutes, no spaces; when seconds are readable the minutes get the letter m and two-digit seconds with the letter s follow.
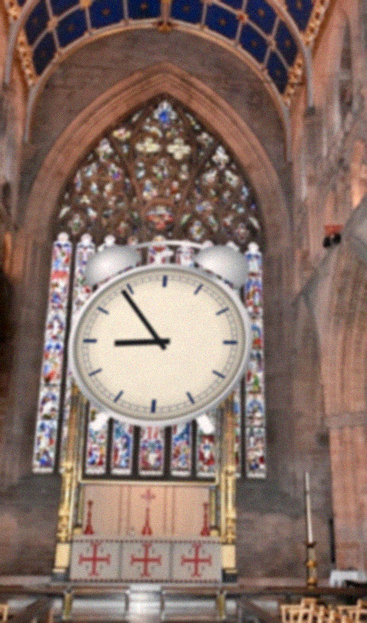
8h54
